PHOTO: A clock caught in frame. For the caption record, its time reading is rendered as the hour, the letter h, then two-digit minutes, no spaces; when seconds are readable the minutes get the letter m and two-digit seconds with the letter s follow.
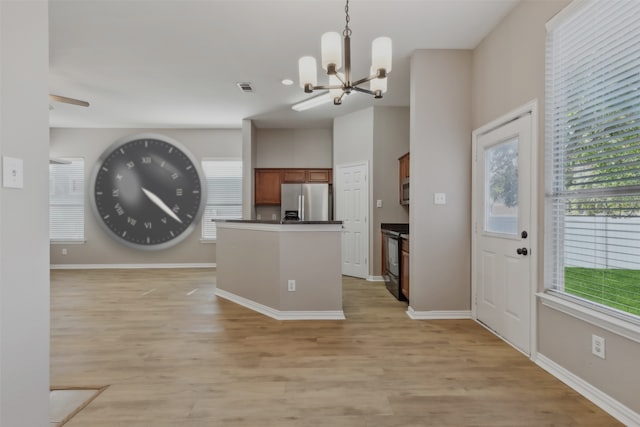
4h22
